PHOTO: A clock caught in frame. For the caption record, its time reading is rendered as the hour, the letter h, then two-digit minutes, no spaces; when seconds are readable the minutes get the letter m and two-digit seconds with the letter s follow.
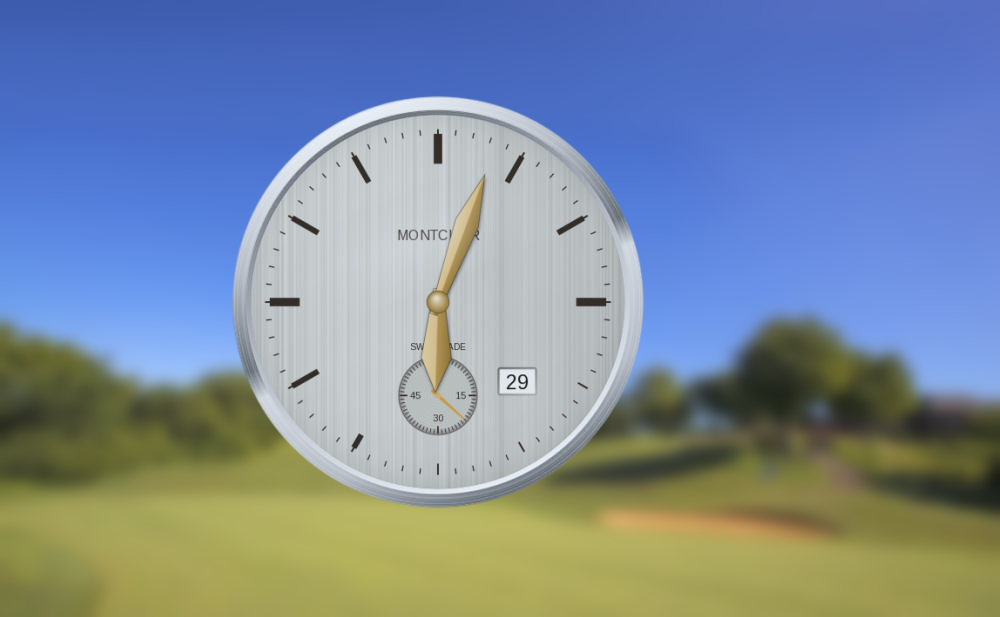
6h03m22s
